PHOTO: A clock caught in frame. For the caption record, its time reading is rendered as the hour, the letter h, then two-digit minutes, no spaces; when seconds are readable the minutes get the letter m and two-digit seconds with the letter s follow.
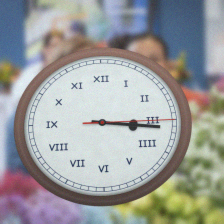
3h16m15s
